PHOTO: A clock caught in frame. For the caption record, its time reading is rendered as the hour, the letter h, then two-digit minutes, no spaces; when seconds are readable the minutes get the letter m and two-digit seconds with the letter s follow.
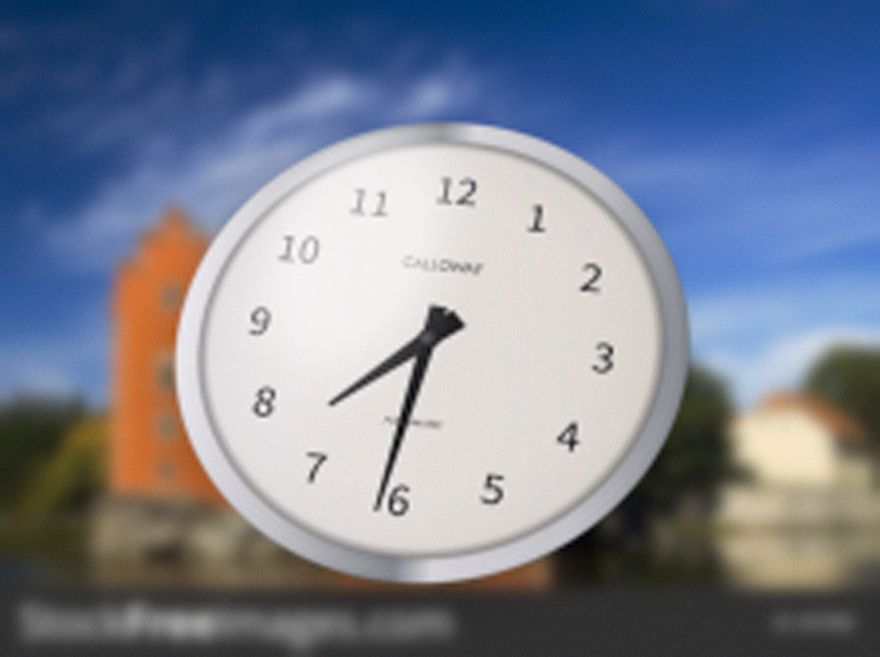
7h31
